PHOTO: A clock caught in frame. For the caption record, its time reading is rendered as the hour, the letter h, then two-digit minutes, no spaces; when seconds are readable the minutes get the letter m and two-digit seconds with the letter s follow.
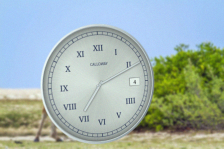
7h11
